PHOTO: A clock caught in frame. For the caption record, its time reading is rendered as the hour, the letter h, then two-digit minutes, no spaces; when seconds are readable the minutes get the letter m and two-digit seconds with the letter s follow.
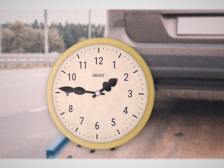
1h46
